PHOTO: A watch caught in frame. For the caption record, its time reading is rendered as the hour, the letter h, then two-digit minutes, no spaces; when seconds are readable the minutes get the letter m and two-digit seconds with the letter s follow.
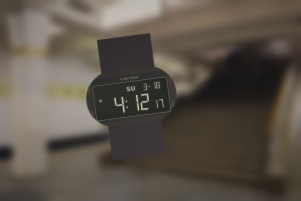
4h12
